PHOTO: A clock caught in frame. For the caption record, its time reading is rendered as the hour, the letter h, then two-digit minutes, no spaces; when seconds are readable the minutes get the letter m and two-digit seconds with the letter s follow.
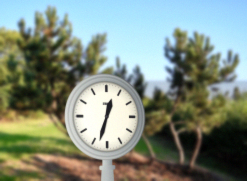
12h33
